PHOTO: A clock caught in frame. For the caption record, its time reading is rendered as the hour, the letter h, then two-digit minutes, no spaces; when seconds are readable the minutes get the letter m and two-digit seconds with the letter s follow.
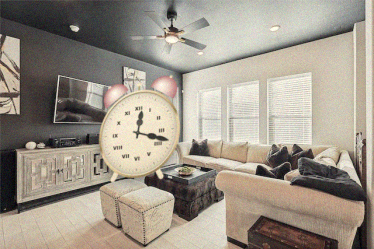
12h18
